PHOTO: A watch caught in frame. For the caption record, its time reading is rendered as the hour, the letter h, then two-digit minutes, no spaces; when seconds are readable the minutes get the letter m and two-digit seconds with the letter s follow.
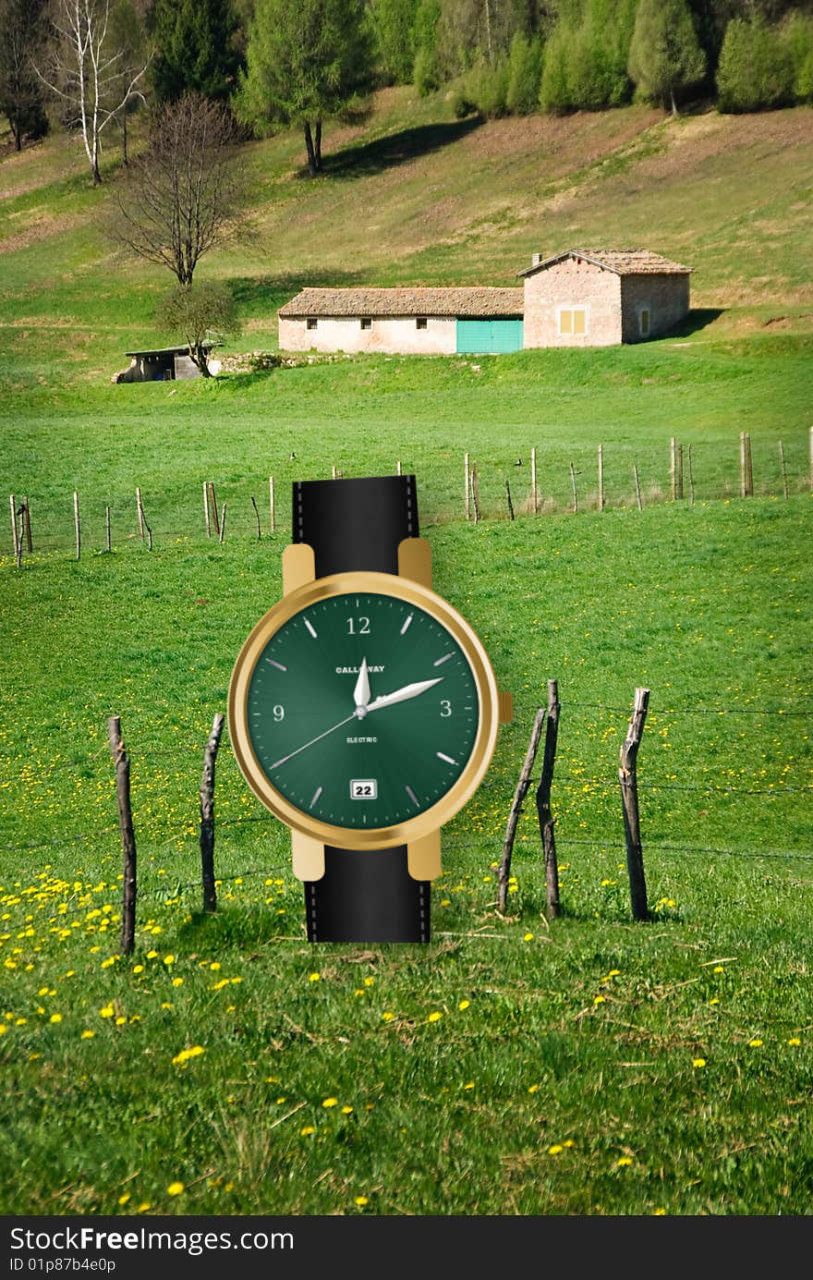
12h11m40s
